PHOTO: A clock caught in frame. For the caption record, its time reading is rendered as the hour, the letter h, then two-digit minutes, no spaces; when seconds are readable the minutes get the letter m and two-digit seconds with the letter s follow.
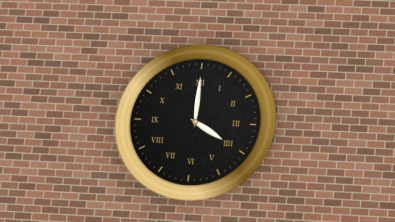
4h00
